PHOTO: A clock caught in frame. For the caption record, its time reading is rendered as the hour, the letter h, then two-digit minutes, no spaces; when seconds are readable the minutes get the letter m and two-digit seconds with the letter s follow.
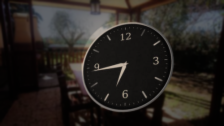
6h44
